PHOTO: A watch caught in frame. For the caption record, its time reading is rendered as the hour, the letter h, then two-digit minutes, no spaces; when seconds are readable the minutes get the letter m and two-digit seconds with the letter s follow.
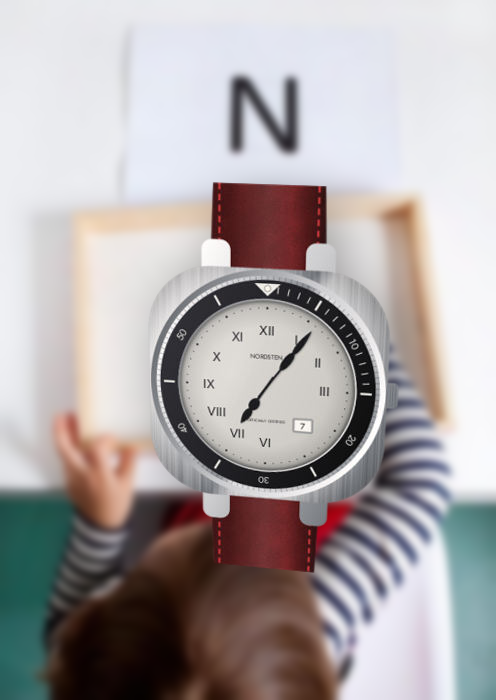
7h06
